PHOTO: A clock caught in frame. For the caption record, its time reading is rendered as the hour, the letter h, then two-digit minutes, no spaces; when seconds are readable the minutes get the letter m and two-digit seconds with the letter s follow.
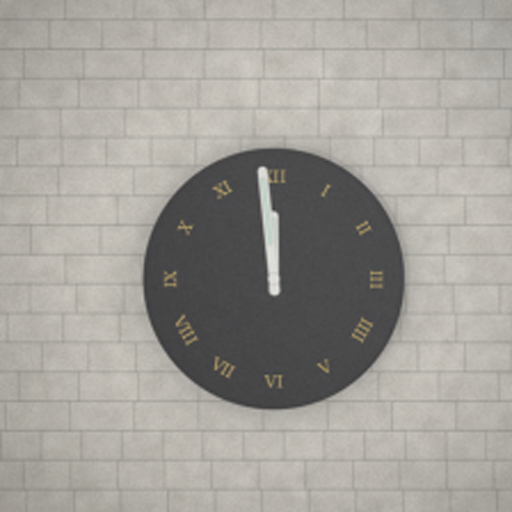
11h59
